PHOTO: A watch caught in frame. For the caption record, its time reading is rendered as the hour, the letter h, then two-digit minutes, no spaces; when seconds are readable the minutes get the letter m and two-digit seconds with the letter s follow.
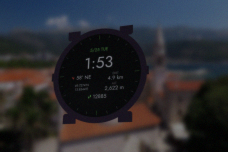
1h53
